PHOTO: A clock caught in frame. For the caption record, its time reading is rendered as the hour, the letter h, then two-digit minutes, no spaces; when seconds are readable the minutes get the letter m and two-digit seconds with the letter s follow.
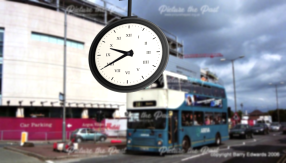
9h40
